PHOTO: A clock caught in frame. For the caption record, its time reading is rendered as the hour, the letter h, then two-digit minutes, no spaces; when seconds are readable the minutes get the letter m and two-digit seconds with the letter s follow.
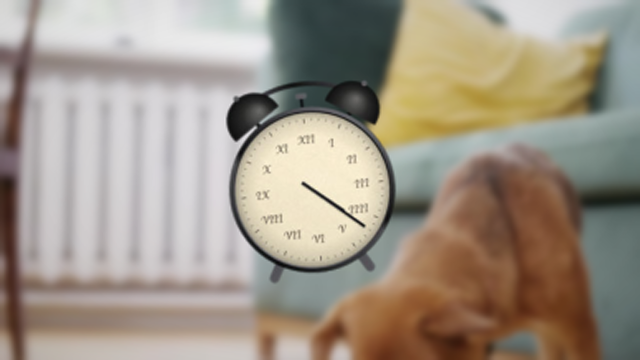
4h22
